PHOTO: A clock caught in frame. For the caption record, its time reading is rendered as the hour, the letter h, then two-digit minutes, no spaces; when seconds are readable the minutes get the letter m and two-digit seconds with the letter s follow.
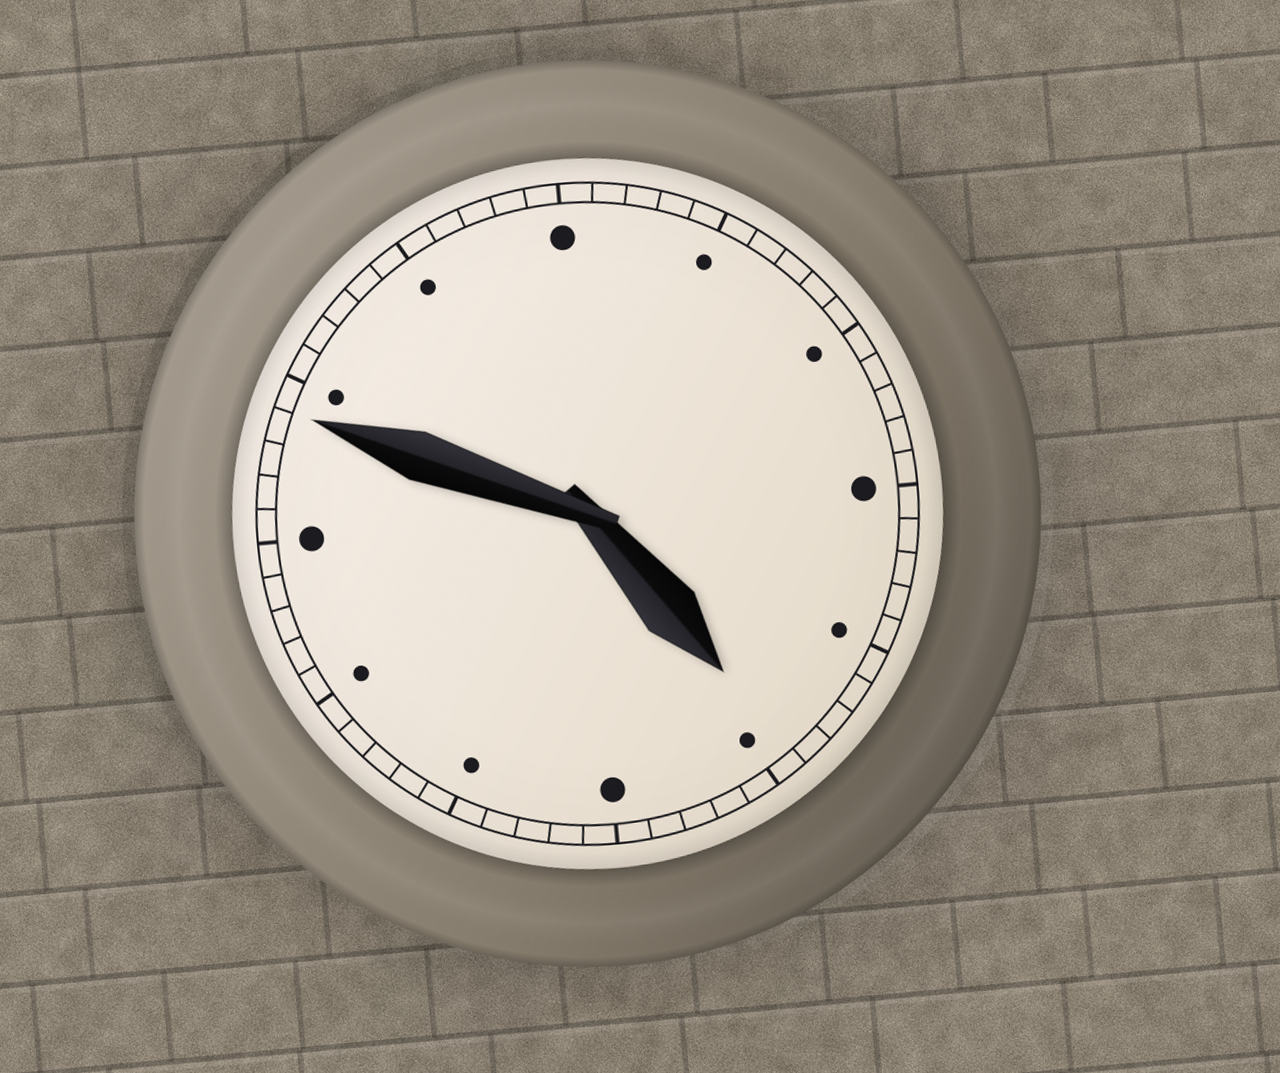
4h49
